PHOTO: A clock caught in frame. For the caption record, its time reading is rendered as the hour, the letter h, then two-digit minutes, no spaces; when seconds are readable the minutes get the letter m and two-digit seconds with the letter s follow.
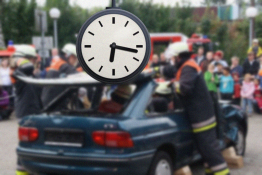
6h17
